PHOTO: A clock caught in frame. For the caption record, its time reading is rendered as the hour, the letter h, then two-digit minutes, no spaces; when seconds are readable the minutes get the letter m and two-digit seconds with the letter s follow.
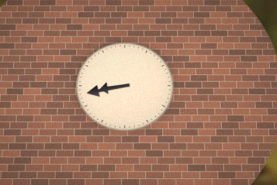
8h43
